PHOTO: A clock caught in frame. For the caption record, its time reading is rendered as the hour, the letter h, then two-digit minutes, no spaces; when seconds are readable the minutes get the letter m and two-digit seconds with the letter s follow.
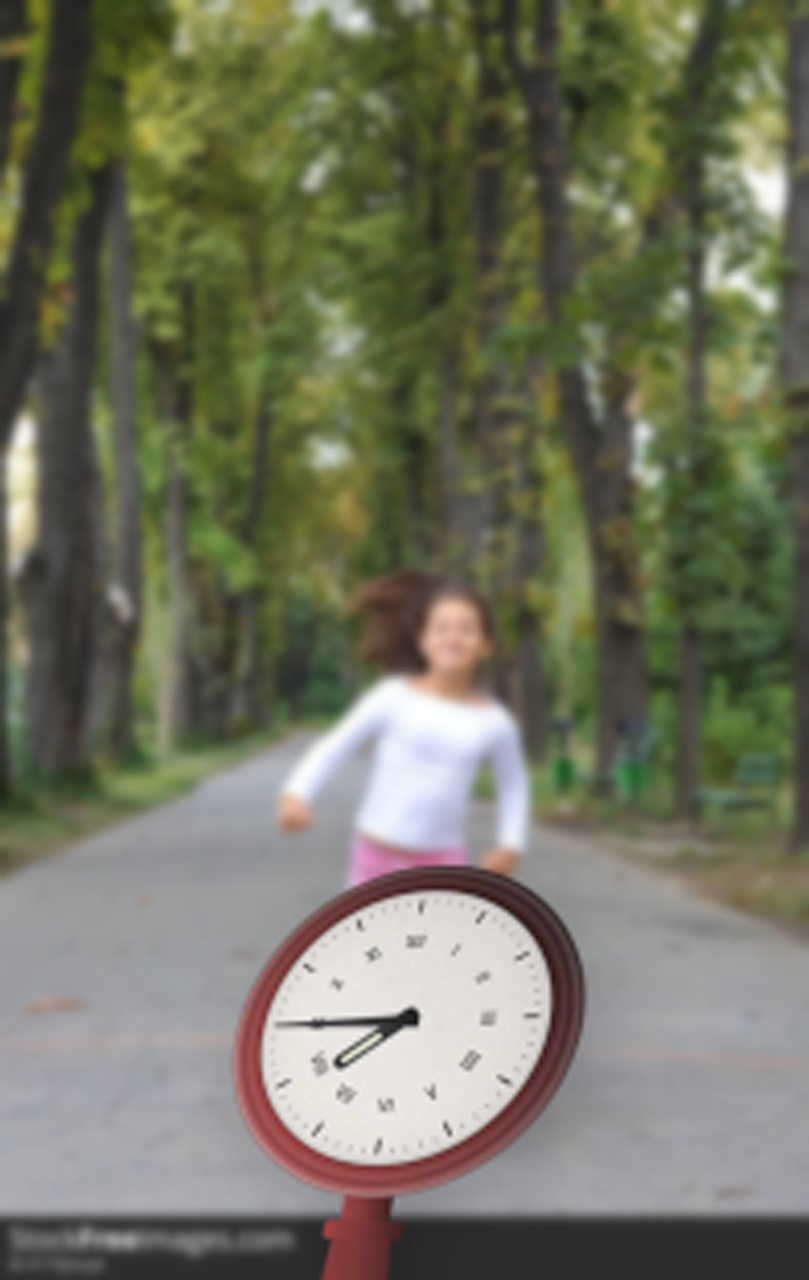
7h45
